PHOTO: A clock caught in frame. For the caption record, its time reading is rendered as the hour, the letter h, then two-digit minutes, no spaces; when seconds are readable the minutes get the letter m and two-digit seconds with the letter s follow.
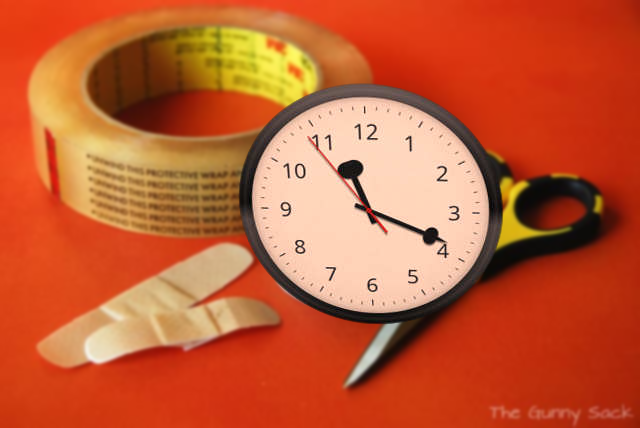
11h18m54s
